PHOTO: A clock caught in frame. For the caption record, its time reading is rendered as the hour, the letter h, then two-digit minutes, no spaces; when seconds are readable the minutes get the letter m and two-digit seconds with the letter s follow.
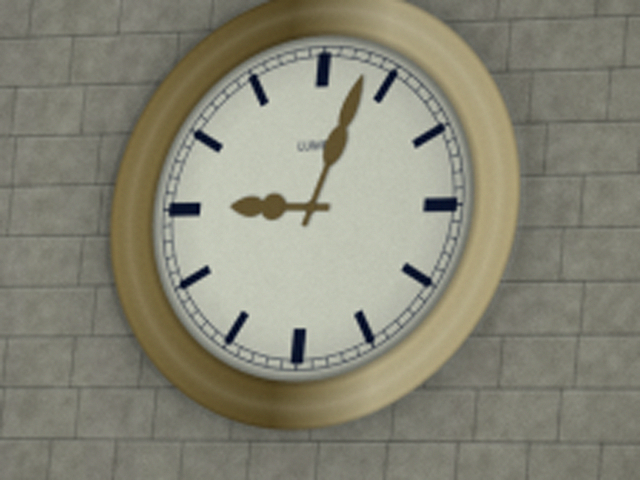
9h03
